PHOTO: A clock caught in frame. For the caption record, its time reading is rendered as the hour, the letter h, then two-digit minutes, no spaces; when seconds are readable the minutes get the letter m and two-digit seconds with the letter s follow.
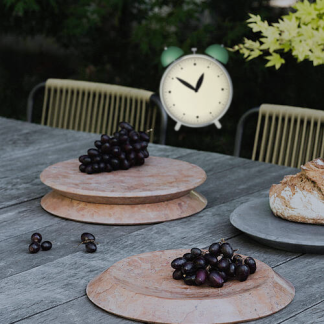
12h51
